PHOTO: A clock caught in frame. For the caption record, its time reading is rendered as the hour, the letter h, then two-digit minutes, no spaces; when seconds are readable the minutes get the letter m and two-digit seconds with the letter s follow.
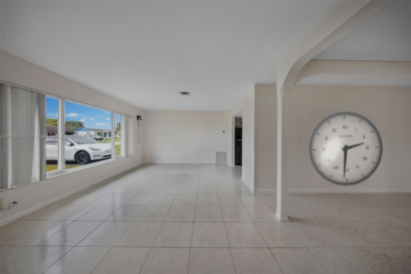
2h31
